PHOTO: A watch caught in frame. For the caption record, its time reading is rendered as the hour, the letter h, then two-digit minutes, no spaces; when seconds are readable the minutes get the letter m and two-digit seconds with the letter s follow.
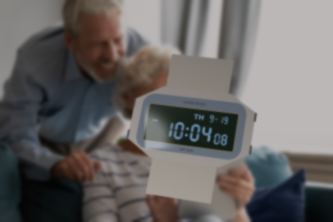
10h04m08s
